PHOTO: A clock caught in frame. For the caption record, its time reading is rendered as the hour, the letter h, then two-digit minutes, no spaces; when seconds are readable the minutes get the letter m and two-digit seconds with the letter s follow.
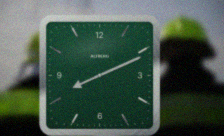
8h11
